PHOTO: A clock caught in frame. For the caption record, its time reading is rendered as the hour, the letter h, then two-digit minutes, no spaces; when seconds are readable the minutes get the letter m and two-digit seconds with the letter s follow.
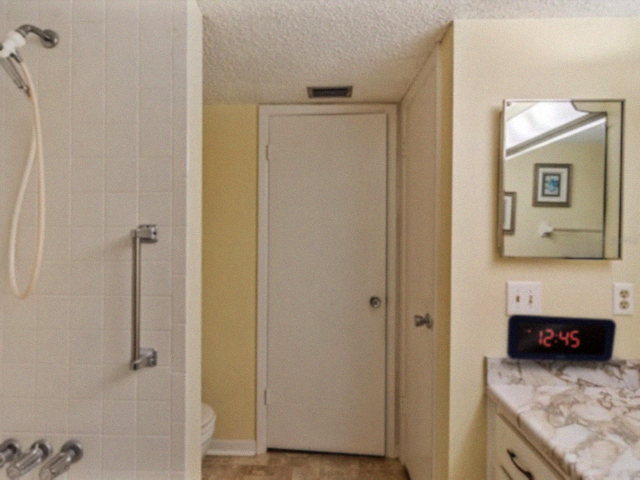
12h45
